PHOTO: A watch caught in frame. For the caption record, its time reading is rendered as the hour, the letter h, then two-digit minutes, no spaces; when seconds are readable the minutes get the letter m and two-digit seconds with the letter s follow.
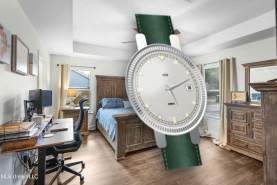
5h12
